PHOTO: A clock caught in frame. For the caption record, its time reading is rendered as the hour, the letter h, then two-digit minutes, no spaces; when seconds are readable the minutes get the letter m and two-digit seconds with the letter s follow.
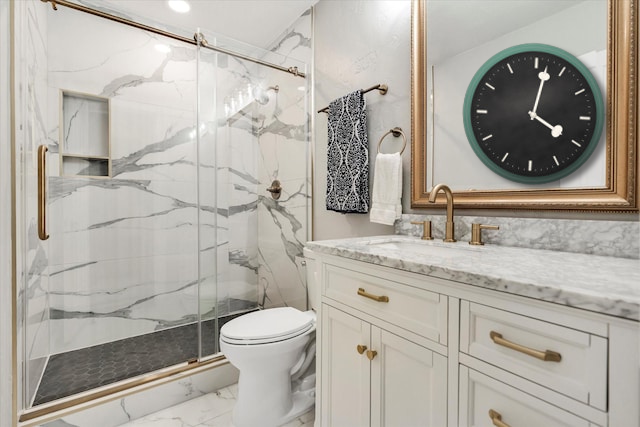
4h02
